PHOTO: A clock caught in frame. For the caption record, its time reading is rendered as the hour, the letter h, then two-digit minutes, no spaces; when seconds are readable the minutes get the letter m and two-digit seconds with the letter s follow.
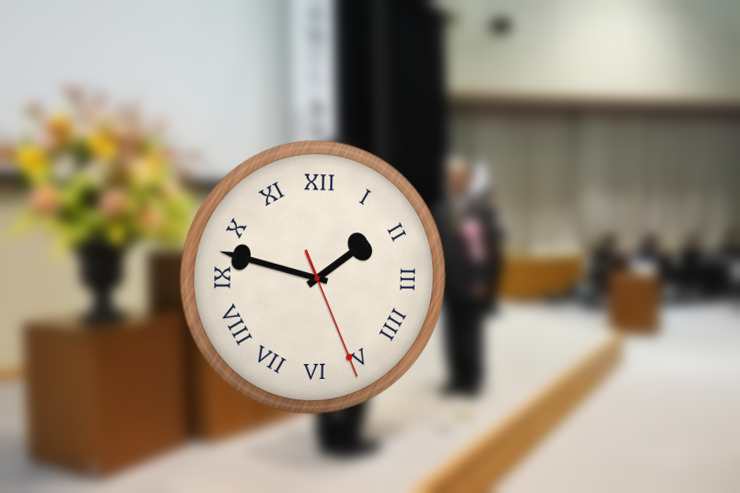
1h47m26s
